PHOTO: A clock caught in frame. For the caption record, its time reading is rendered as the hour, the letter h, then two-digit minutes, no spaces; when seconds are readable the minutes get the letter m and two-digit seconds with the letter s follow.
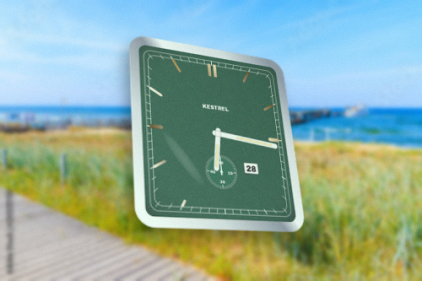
6h16
